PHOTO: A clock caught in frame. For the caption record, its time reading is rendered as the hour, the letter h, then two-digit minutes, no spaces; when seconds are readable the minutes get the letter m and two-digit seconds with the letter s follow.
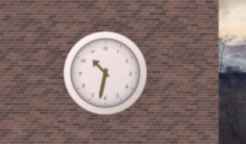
10h32
